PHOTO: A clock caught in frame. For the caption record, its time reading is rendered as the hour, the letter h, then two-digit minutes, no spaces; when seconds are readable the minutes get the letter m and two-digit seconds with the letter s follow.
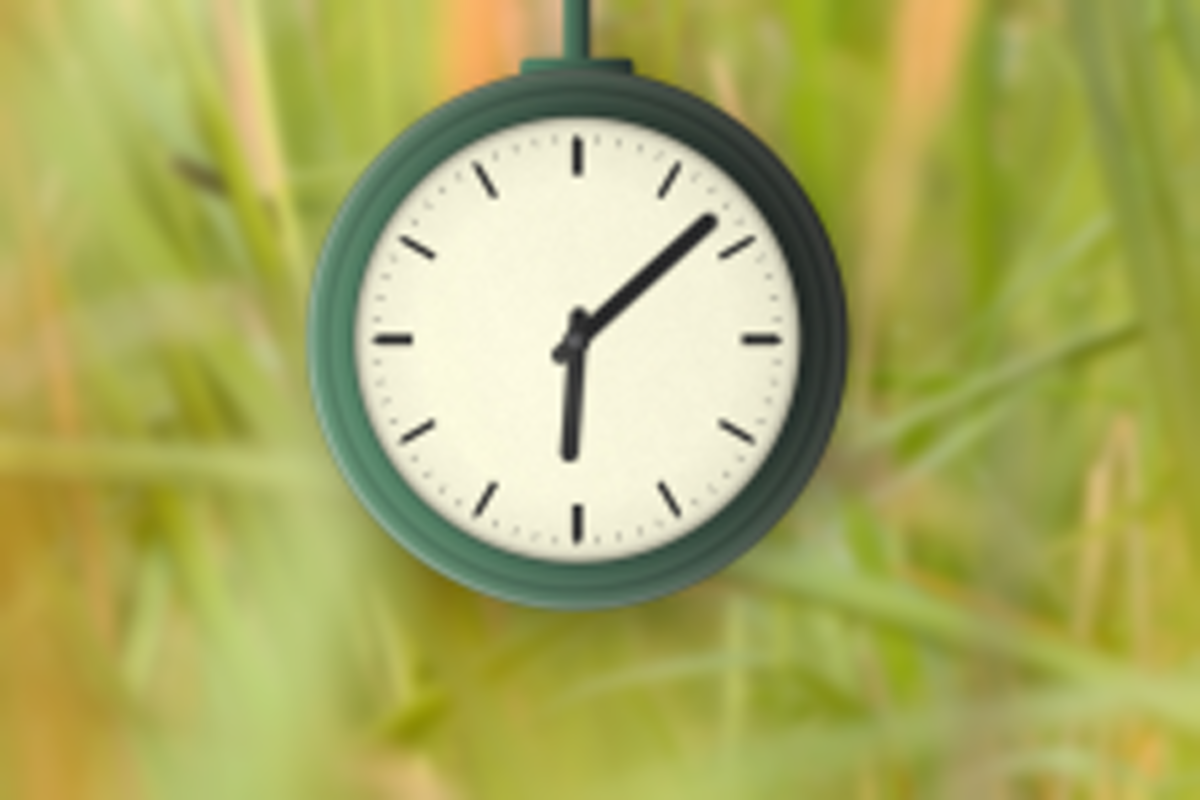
6h08
